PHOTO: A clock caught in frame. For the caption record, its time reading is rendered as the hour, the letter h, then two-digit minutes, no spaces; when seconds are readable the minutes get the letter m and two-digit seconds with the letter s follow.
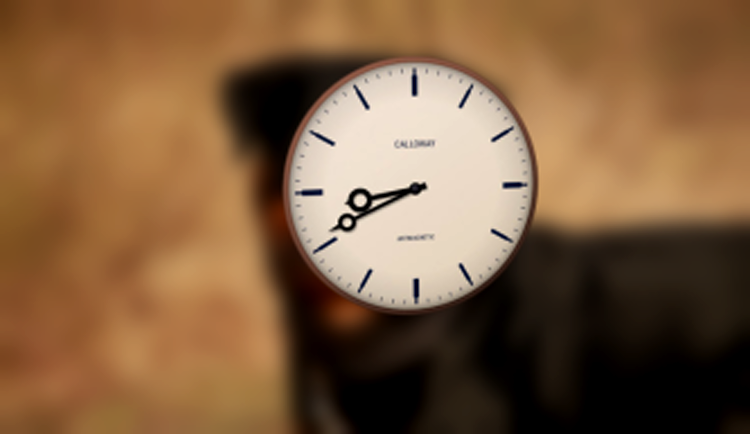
8h41
